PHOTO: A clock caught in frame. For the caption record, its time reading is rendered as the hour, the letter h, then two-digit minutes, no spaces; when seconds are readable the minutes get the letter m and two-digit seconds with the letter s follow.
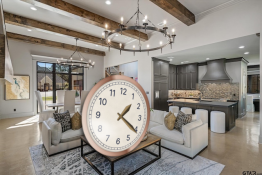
1h21
